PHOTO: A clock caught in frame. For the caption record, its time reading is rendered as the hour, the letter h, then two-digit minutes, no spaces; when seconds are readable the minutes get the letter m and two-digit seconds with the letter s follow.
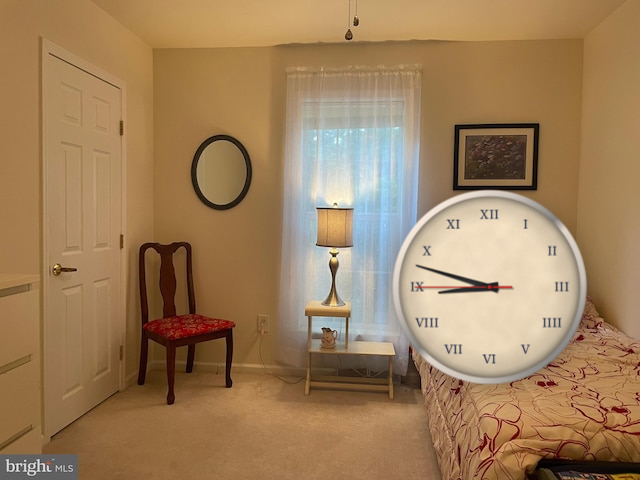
8h47m45s
